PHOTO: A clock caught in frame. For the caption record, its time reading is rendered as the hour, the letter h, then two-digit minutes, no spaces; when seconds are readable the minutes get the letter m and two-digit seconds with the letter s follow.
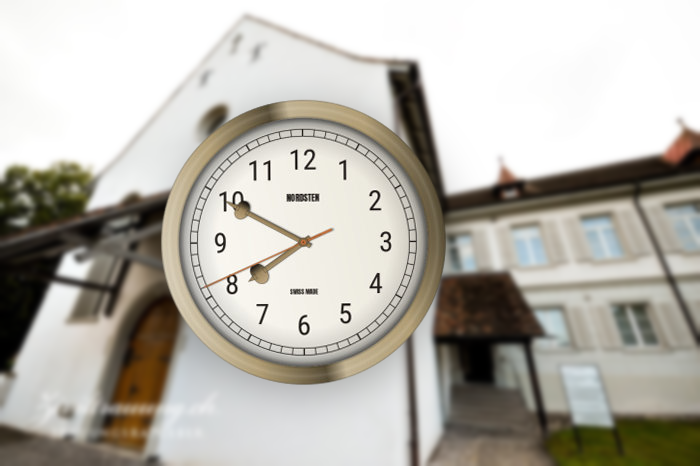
7h49m41s
